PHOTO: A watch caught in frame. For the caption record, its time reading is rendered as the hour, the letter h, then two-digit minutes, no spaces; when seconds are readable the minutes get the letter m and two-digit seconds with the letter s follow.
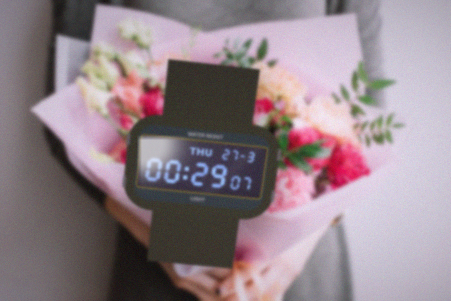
0h29m07s
